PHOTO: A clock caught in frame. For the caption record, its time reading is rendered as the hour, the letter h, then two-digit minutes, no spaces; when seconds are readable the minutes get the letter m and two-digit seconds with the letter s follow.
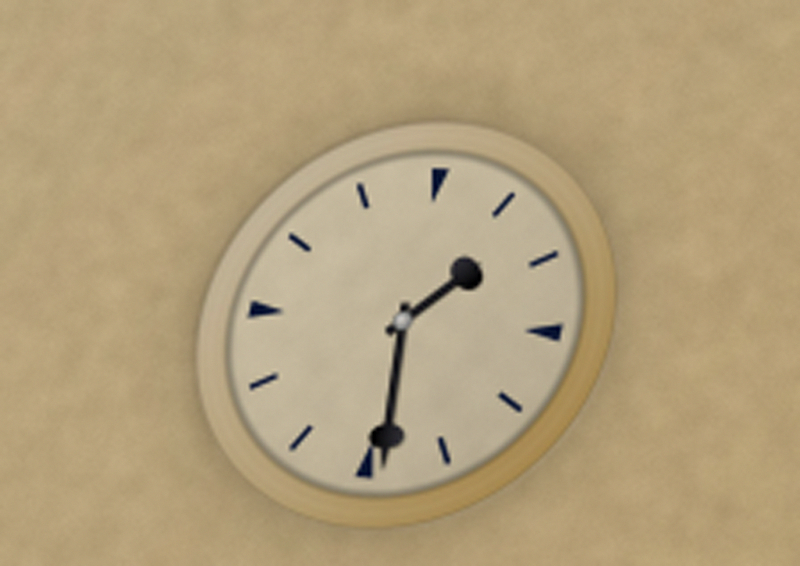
1h29
